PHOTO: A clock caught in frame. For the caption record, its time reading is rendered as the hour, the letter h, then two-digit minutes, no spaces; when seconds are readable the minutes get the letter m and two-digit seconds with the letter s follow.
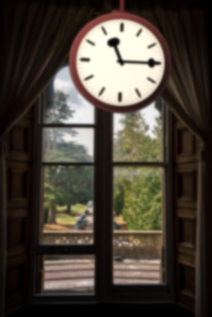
11h15
